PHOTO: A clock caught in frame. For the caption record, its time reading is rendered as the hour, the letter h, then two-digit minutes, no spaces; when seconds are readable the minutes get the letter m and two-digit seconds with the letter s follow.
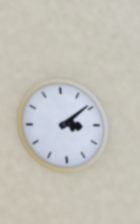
3h09
